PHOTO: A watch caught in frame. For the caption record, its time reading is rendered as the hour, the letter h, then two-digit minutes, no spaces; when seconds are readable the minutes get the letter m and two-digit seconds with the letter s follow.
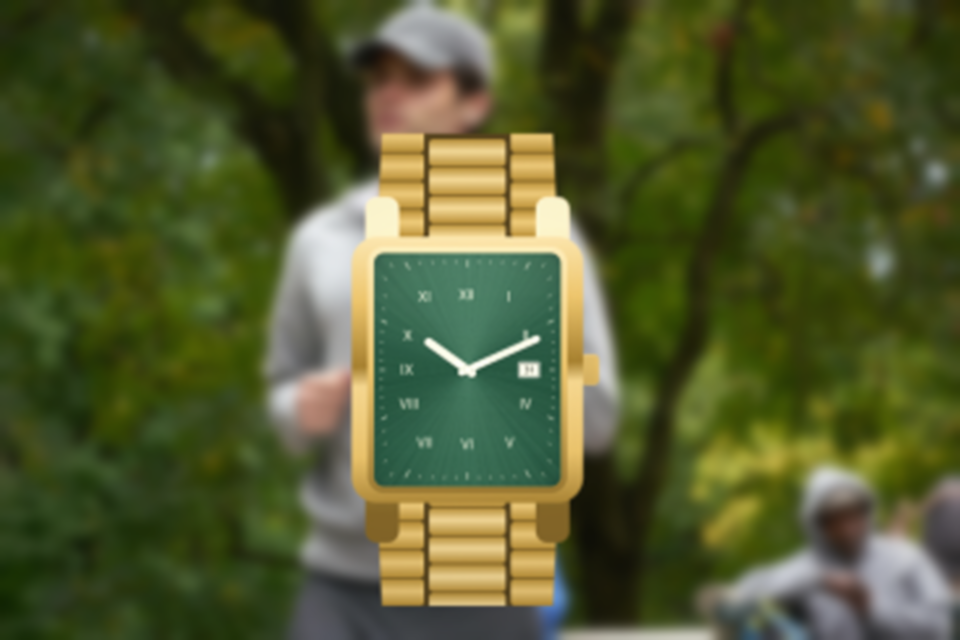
10h11
